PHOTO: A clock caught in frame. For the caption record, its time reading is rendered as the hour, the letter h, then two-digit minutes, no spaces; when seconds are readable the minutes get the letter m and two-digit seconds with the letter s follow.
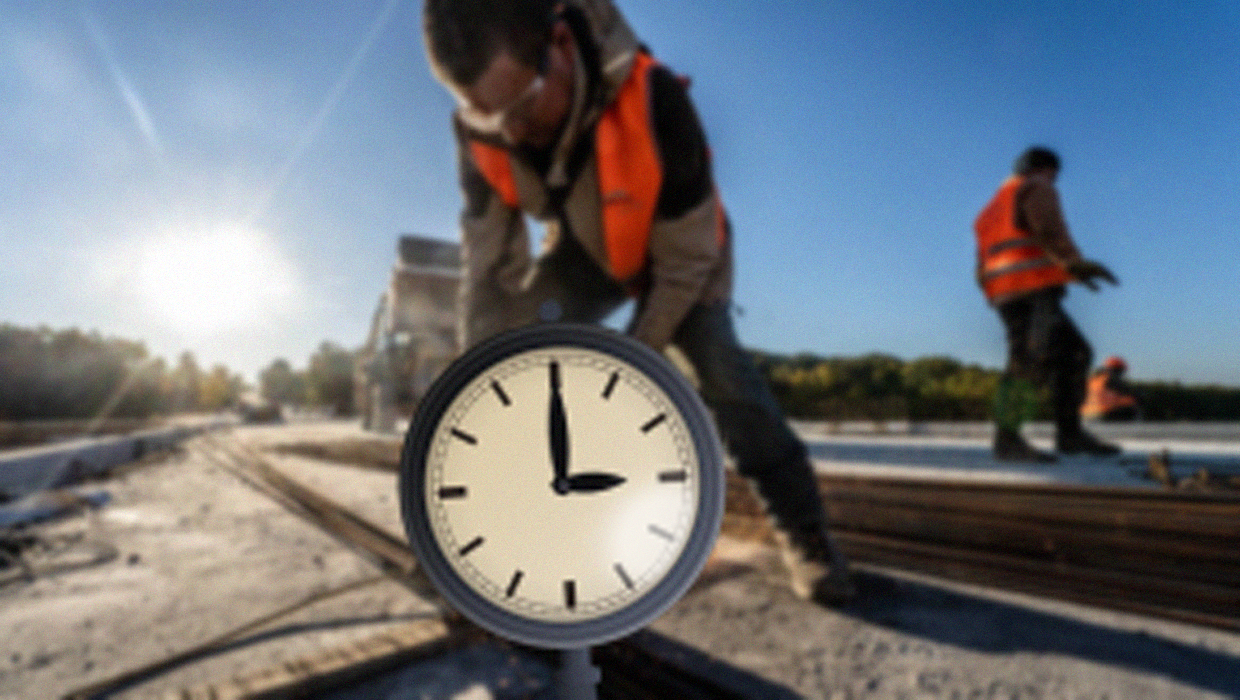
3h00
